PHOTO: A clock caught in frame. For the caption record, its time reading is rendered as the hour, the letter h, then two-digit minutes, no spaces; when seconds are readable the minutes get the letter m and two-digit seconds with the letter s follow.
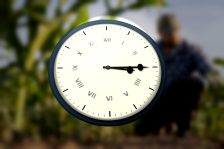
3h15
